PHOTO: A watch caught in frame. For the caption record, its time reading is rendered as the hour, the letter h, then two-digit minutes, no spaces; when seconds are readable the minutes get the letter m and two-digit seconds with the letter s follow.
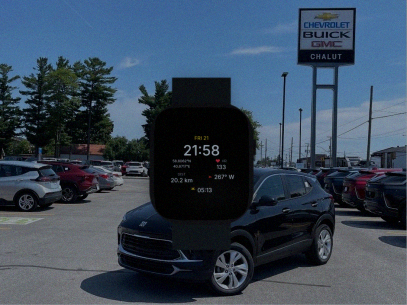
21h58
